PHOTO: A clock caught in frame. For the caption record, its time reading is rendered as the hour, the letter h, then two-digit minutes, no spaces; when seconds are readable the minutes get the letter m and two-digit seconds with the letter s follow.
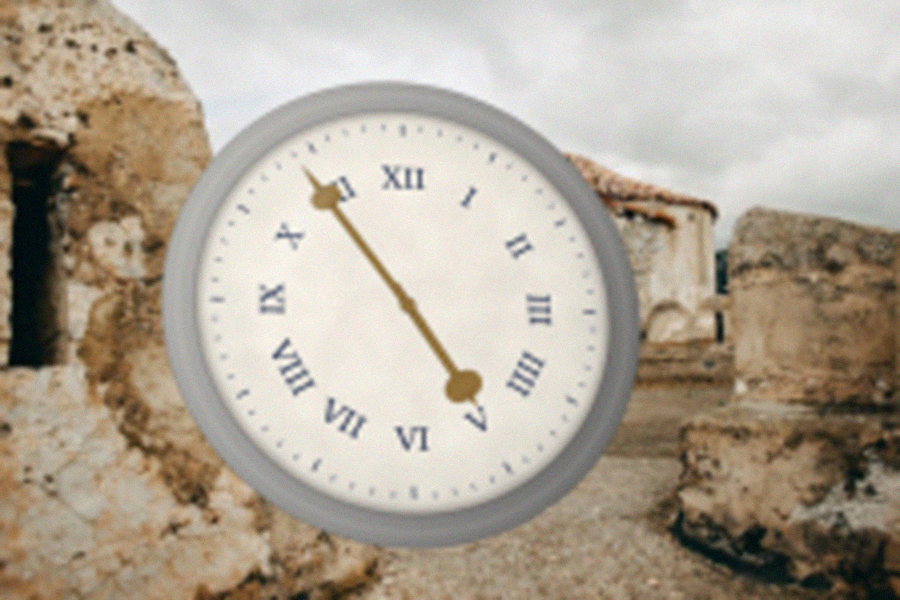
4h54
